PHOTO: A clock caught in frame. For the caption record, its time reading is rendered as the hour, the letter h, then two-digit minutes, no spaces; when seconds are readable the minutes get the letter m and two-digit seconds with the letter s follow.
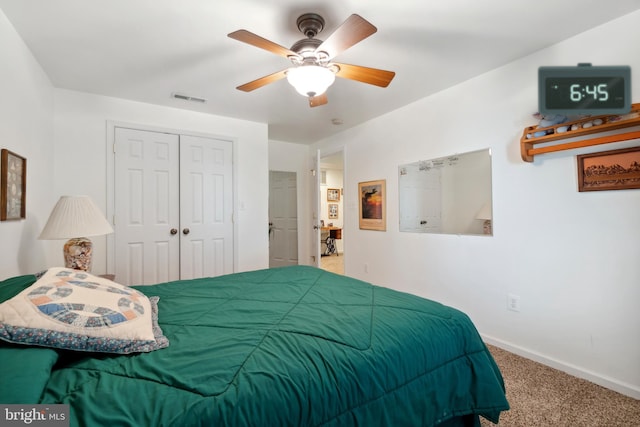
6h45
